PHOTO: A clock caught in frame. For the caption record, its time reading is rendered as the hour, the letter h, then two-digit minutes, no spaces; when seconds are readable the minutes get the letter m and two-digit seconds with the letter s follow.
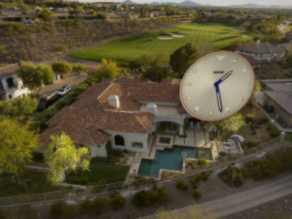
1h27
